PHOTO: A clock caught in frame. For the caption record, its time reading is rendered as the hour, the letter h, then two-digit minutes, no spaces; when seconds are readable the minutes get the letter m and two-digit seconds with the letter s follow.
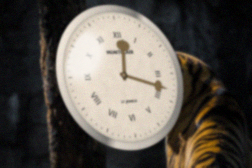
12h18
